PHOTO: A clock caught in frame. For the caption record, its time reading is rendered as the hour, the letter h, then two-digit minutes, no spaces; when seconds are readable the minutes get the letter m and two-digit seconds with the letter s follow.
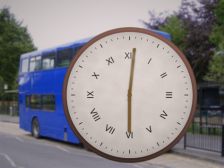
6h01
